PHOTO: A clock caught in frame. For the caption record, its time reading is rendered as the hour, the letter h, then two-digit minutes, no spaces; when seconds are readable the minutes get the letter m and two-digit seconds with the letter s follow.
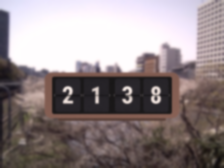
21h38
